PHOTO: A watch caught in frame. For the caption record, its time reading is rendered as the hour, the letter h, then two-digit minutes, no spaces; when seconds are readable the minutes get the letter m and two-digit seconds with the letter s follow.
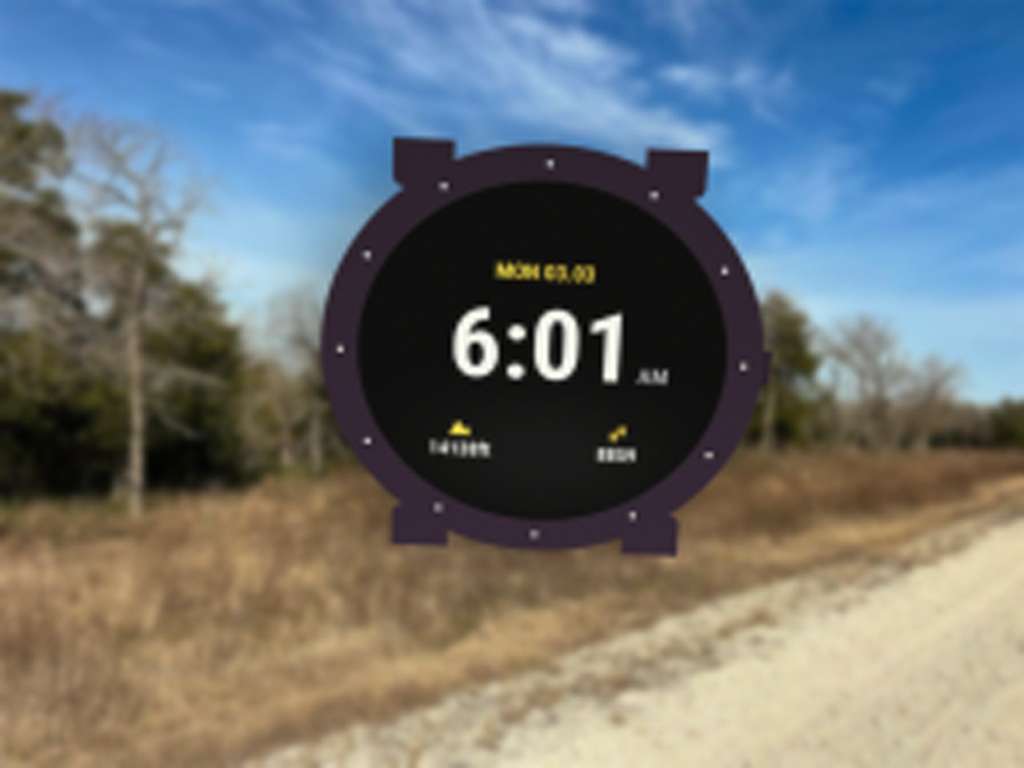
6h01
